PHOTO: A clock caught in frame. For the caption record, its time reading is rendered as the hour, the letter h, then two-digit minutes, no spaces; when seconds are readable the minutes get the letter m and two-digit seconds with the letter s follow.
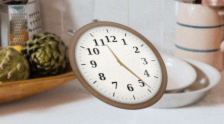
11h24
